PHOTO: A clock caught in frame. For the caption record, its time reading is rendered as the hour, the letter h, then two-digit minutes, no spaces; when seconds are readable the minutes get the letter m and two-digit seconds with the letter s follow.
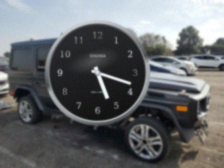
5h18
